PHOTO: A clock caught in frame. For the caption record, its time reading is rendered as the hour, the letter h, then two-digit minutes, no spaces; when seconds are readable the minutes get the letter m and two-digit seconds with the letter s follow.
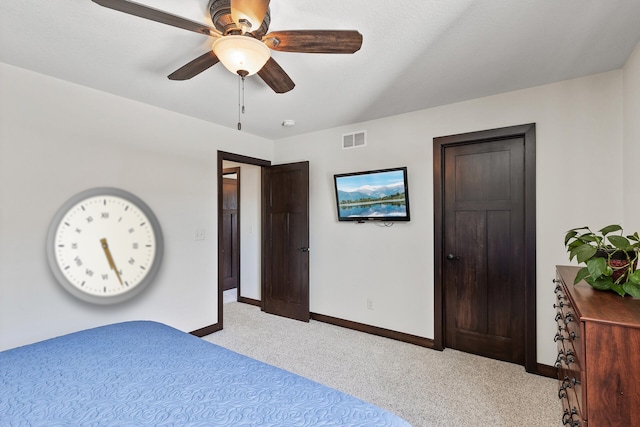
5h26
